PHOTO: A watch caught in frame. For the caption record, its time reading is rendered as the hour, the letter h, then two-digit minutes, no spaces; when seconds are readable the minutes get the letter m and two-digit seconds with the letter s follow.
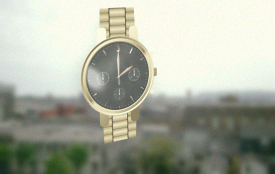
2h00
